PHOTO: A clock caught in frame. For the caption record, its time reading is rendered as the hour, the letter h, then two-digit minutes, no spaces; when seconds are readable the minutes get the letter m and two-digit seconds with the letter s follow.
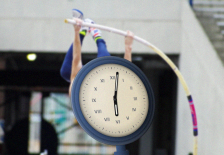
6h02
